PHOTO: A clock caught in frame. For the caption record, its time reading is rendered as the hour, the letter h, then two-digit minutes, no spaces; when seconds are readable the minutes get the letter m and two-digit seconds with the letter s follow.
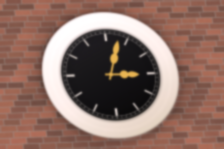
3h03
